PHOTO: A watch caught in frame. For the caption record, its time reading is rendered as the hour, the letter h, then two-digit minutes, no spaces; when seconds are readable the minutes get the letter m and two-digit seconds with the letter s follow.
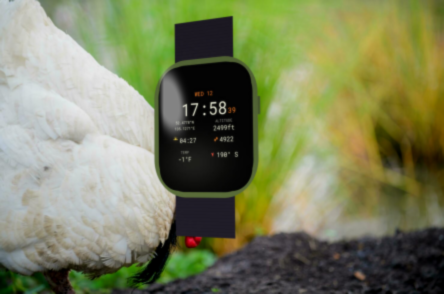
17h58
